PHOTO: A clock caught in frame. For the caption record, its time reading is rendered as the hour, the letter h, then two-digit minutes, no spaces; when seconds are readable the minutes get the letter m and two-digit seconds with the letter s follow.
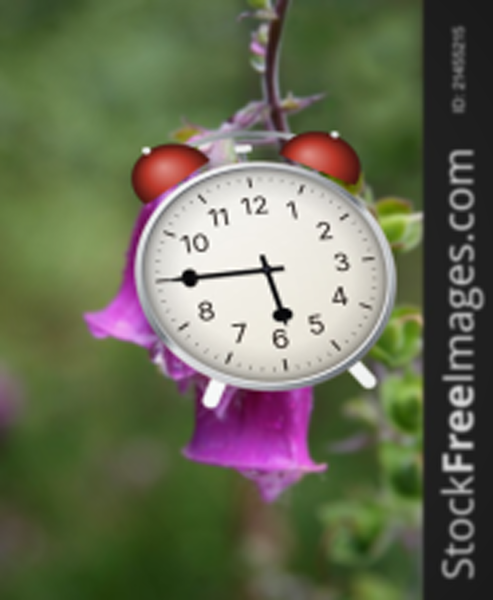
5h45
